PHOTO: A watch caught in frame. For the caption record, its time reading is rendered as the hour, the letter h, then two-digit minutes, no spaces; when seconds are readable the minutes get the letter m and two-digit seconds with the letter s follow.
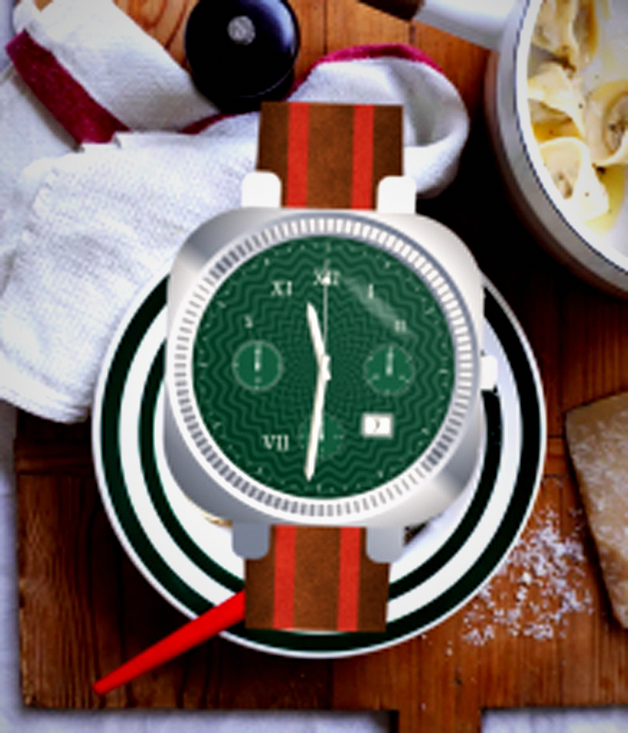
11h31
